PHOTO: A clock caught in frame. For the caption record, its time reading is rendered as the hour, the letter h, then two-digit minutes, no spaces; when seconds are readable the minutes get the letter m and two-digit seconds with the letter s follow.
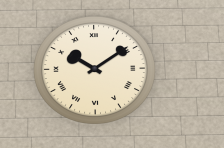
10h09
